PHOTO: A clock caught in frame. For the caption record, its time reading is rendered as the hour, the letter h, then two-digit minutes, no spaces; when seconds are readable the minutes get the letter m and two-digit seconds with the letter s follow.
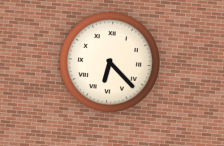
6h22
